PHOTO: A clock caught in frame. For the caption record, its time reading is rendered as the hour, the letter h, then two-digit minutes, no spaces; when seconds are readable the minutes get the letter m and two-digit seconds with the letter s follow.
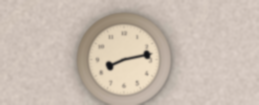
8h13
